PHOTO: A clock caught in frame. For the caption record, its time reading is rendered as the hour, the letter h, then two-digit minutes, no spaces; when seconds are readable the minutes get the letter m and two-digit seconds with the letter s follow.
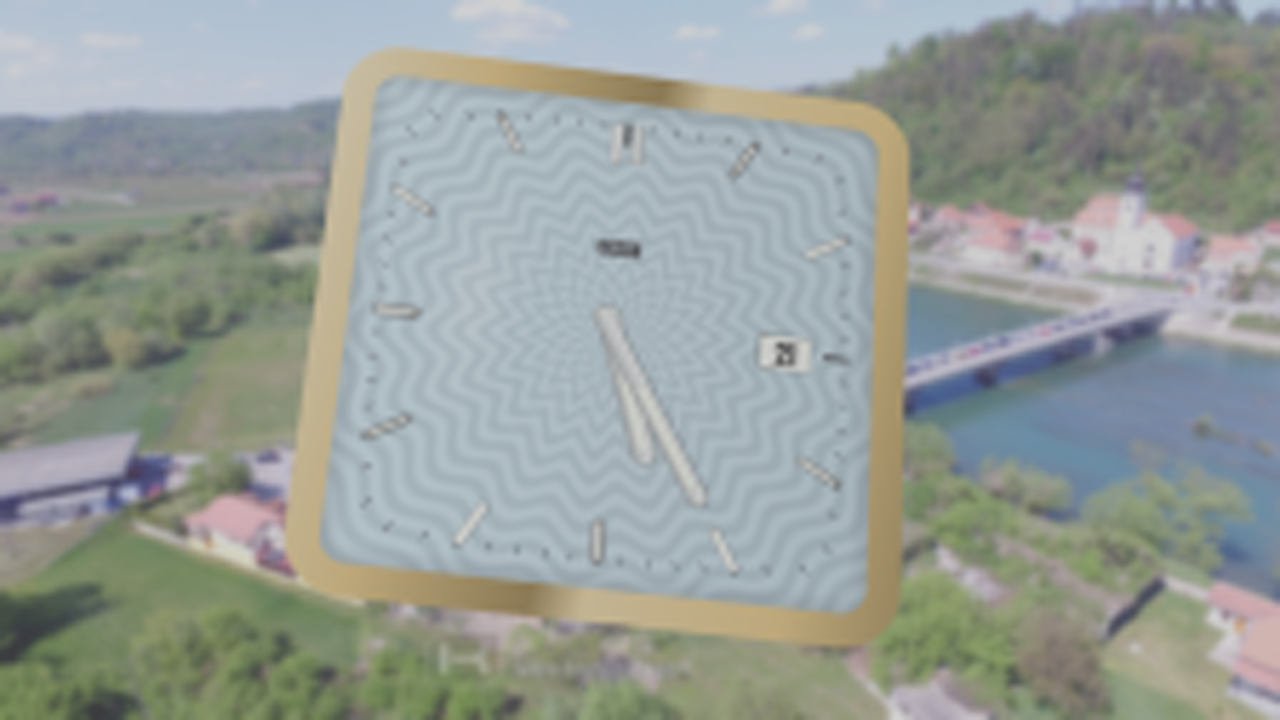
5h25
